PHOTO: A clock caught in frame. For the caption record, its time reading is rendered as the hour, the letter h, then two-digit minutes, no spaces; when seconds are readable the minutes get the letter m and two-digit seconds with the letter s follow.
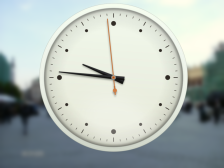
9h45m59s
